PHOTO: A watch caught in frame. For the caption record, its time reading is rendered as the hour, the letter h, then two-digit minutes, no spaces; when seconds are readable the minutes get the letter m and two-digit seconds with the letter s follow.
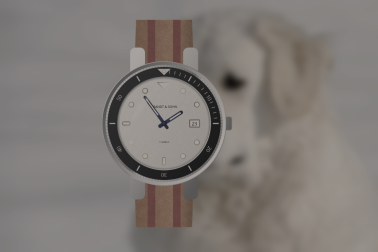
1h54
